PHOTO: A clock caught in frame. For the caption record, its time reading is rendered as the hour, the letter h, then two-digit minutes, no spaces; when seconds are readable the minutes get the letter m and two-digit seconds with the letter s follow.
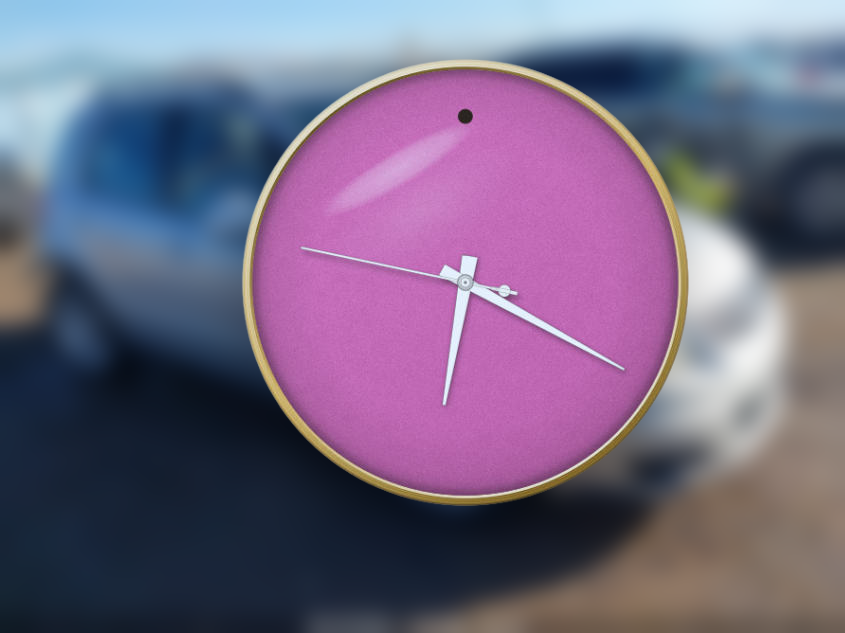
6h19m47s
